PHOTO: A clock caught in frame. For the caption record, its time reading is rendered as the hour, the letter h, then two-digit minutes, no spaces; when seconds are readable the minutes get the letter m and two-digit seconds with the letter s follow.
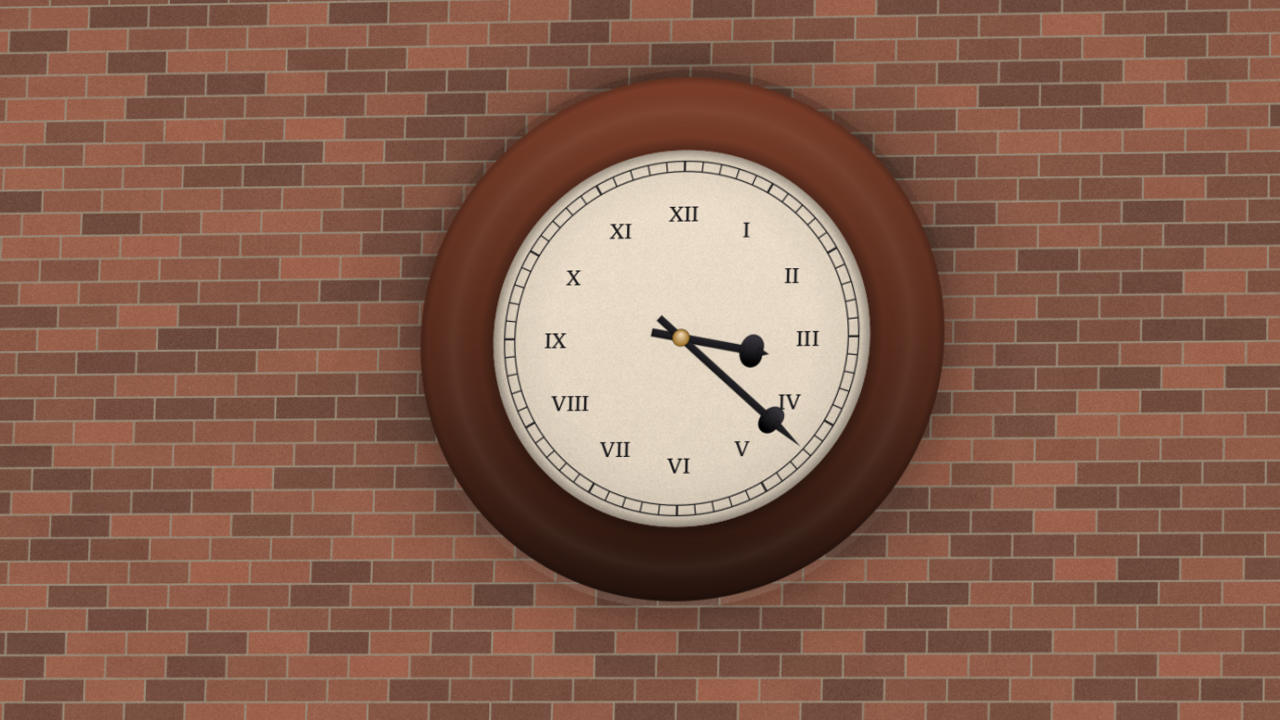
3h22
